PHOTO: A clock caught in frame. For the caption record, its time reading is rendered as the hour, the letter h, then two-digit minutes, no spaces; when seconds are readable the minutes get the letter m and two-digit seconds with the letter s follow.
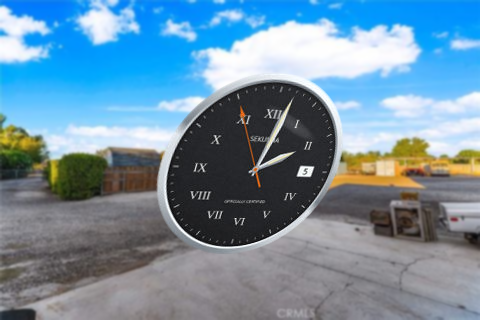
2h01m55s
